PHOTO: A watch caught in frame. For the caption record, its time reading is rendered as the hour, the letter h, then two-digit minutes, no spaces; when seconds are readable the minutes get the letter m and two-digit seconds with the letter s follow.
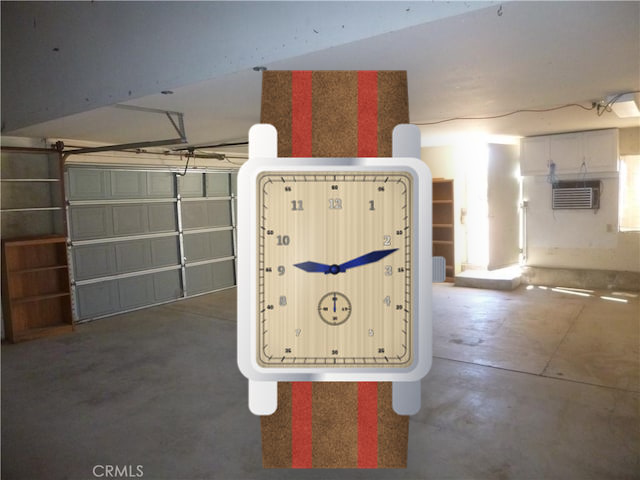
9h12
